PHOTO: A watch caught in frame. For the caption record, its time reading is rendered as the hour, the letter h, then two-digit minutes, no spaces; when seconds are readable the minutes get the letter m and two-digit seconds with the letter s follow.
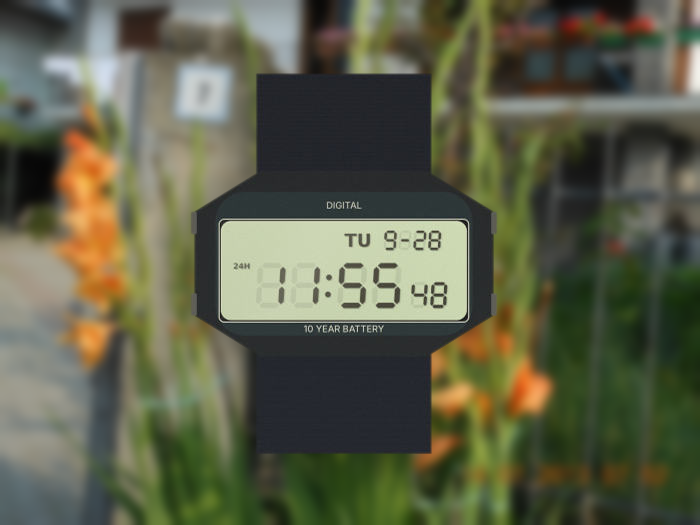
11h55m48s
